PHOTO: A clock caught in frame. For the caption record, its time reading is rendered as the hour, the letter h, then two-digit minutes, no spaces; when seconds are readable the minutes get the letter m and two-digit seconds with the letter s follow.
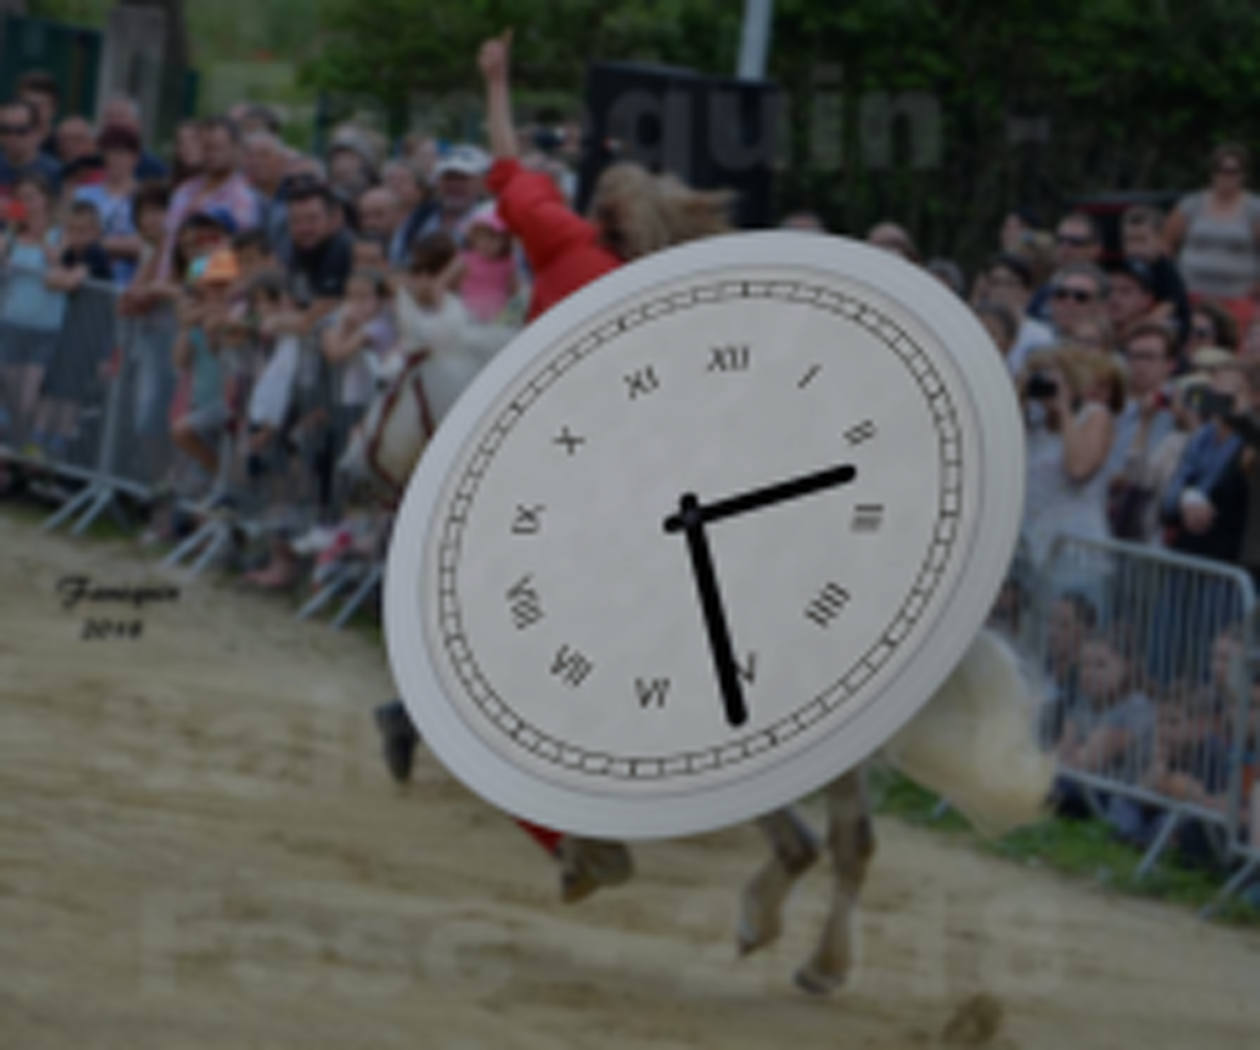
2h26
